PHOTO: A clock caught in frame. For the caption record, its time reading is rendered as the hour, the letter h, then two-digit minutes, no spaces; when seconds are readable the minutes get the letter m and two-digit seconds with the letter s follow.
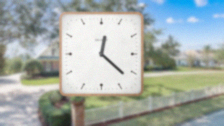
12h22
